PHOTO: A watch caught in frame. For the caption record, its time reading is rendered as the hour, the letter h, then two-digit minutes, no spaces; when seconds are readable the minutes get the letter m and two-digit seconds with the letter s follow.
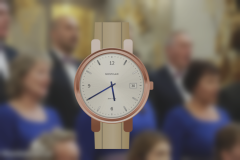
5h40
